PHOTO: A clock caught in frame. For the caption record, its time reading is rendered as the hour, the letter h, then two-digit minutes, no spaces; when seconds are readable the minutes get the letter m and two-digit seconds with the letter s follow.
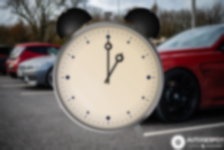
1h00
